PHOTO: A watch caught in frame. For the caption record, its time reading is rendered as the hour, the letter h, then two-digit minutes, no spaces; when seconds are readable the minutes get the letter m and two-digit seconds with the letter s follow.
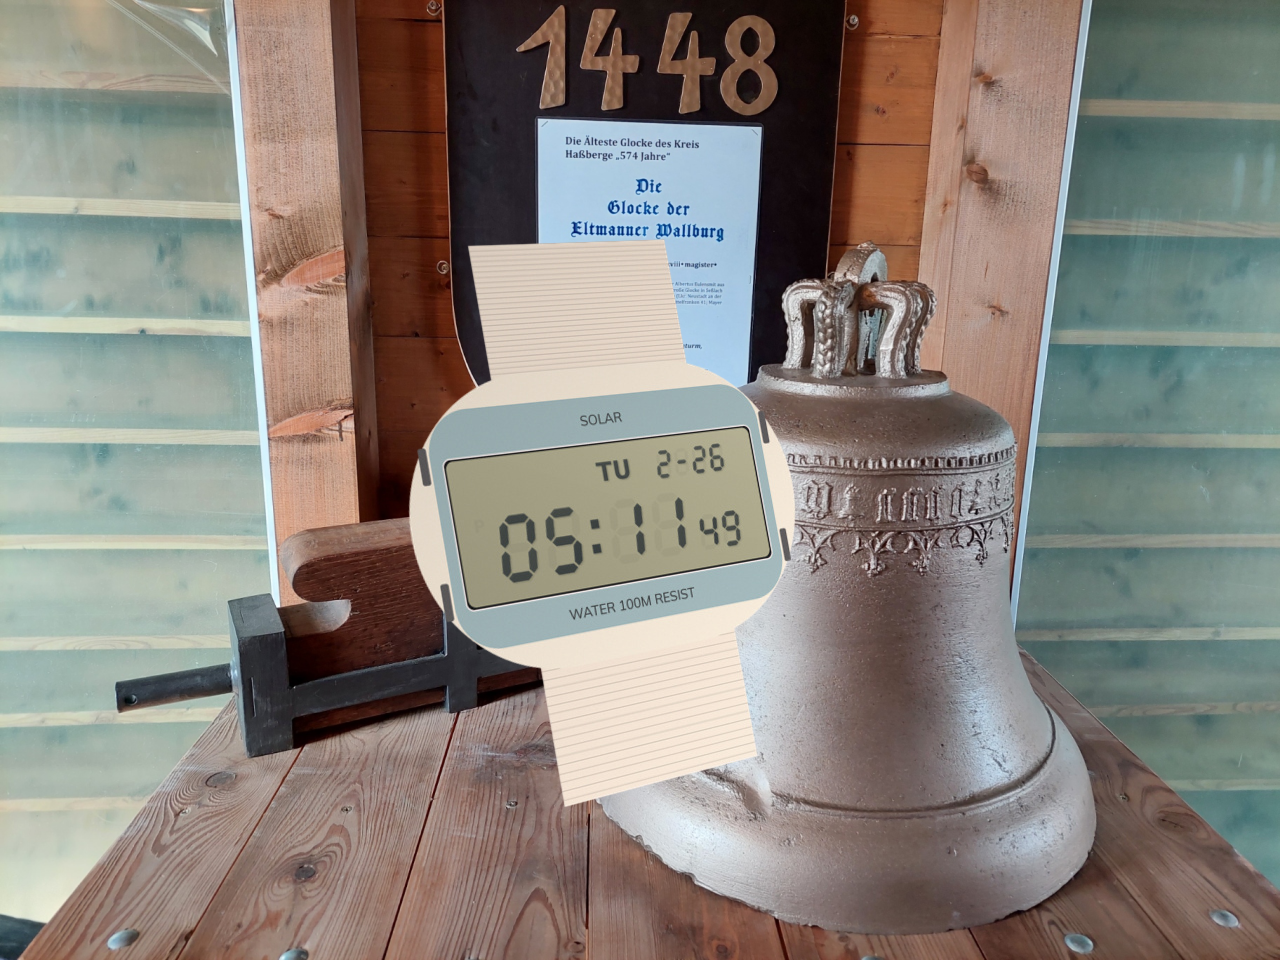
5h11m49s
